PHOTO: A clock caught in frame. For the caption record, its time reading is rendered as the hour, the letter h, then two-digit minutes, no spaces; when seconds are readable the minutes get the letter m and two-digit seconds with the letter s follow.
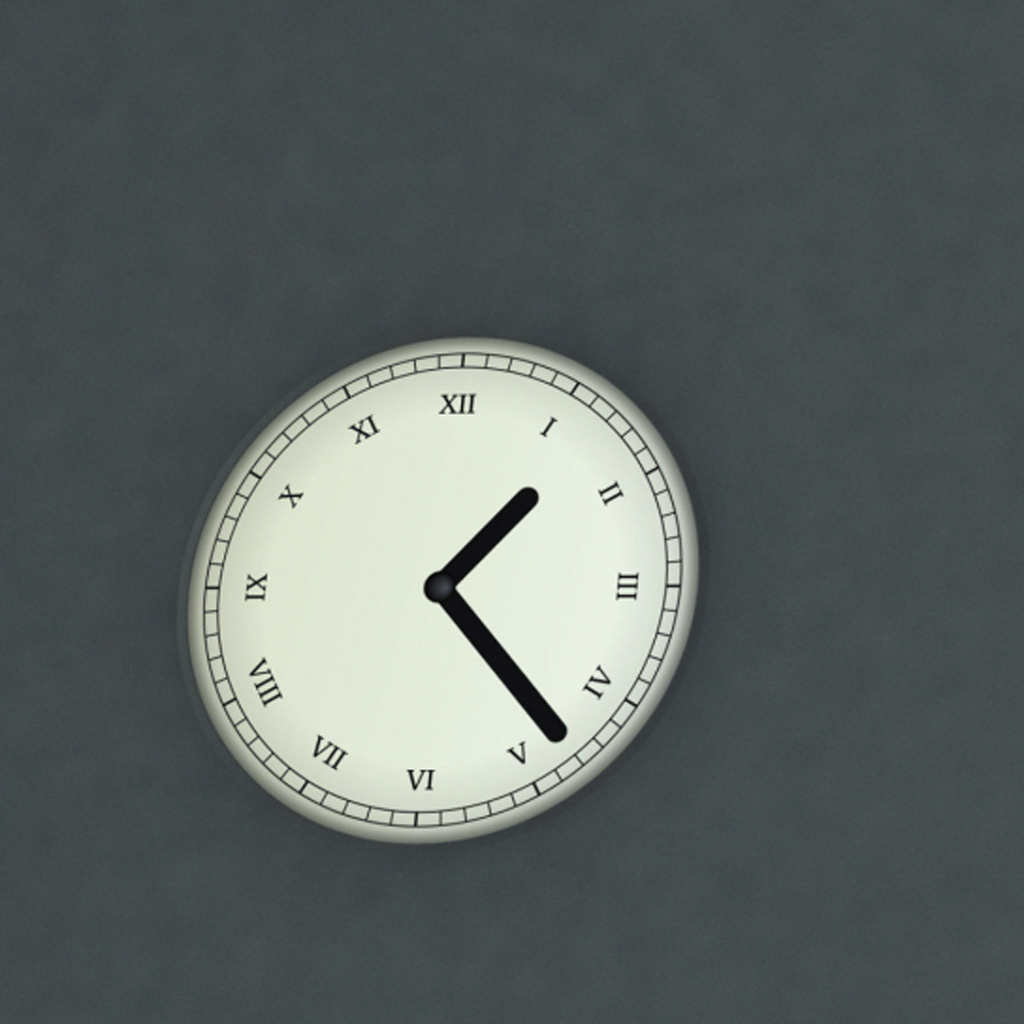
1h23
